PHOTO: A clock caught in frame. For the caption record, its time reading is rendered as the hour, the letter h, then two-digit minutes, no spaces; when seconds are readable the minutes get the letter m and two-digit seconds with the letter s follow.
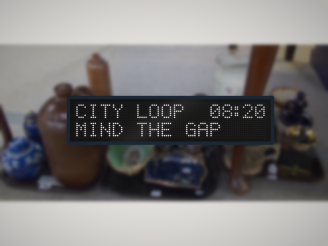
8h20
